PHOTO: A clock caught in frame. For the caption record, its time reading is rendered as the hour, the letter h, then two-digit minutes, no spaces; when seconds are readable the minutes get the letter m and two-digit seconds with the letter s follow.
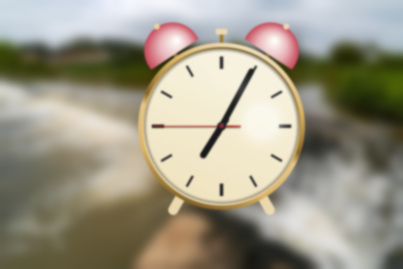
7h04m45s
